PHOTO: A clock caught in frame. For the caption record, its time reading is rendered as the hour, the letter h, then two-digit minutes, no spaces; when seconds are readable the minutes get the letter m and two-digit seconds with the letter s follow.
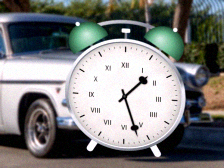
1h27
